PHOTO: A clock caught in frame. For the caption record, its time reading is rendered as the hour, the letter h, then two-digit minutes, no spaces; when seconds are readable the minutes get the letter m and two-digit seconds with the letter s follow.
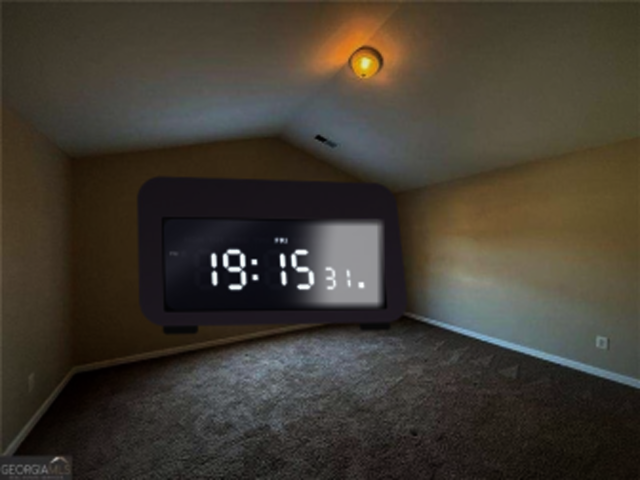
19h15m31s
